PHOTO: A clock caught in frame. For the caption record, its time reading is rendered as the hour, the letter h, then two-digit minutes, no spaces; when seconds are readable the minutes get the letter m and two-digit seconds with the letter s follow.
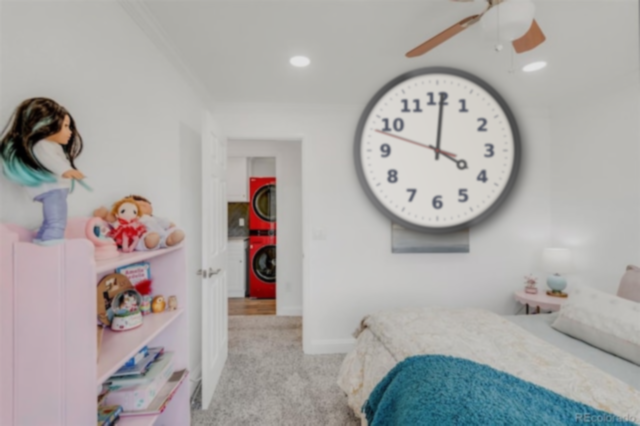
4h00m48s
